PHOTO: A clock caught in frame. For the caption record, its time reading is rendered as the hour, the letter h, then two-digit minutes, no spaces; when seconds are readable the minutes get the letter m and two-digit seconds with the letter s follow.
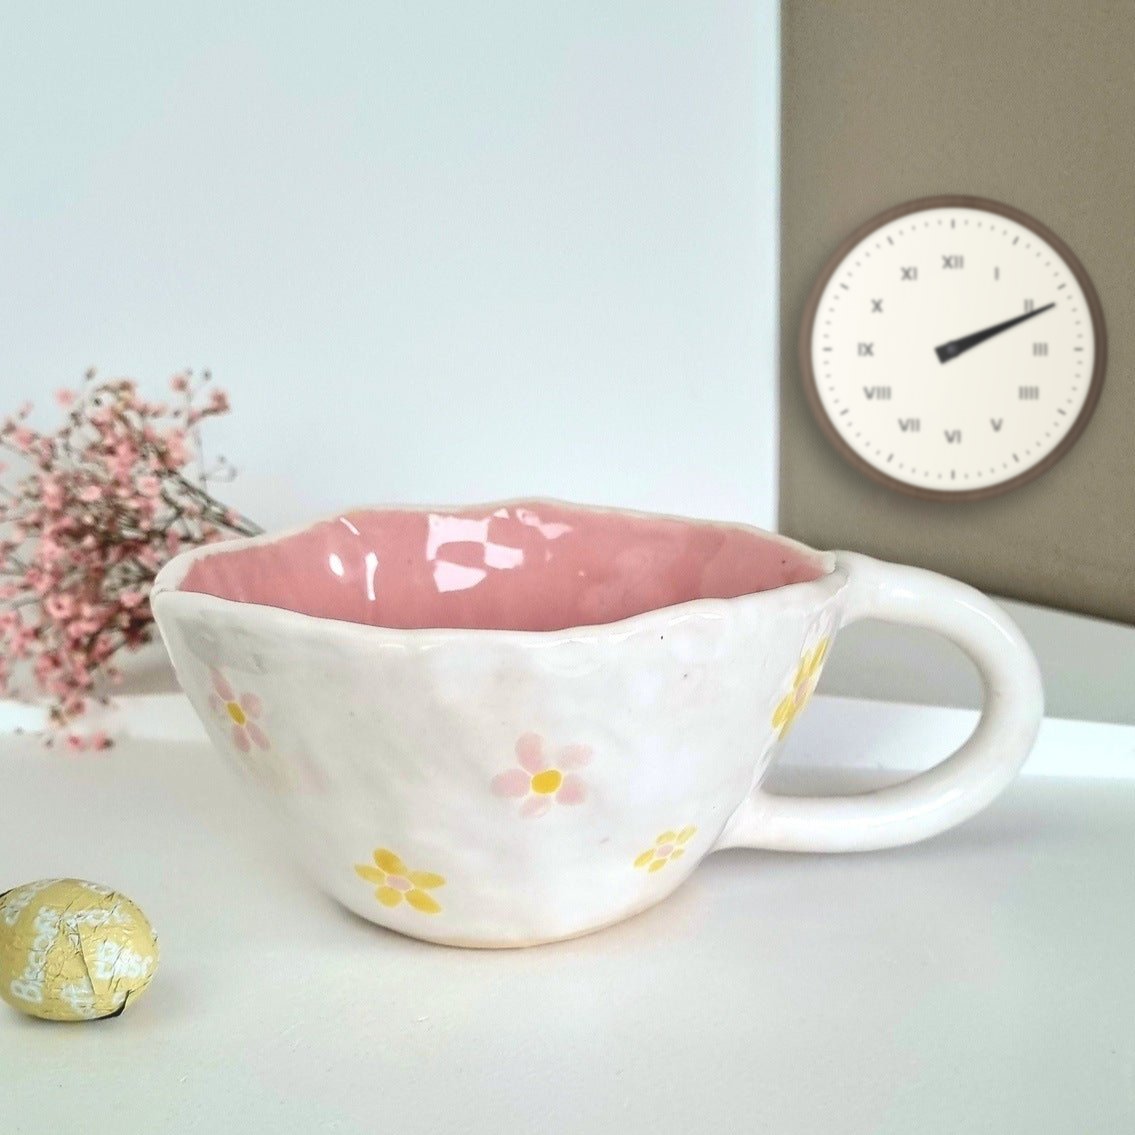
2h11
